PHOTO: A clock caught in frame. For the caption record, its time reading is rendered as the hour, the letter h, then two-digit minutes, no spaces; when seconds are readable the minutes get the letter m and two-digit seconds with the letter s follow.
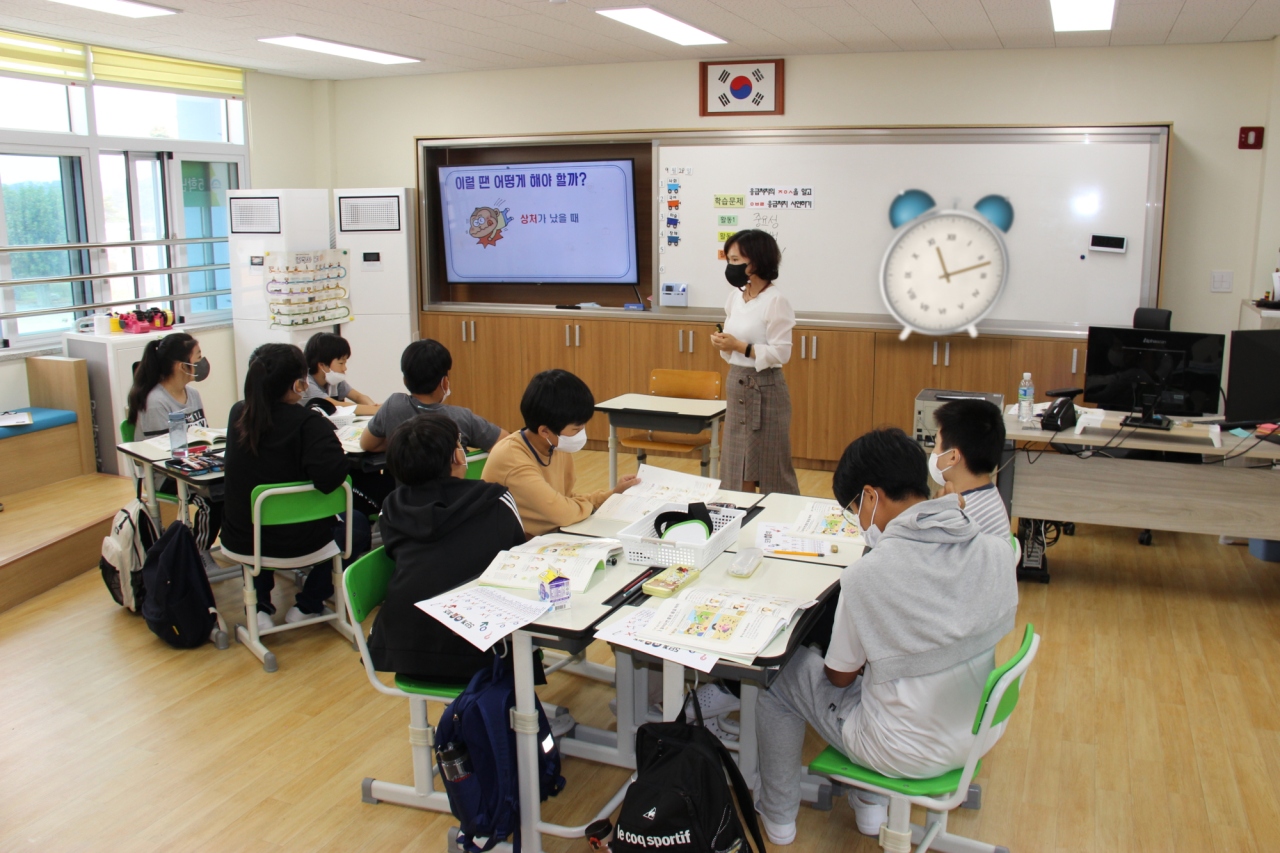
11h12
